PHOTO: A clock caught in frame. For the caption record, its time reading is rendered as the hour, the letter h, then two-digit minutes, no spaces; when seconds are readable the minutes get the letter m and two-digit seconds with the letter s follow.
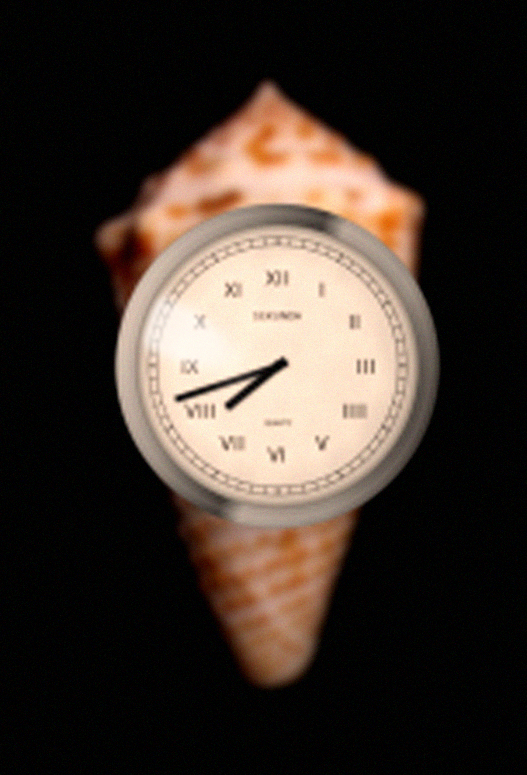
7h42
